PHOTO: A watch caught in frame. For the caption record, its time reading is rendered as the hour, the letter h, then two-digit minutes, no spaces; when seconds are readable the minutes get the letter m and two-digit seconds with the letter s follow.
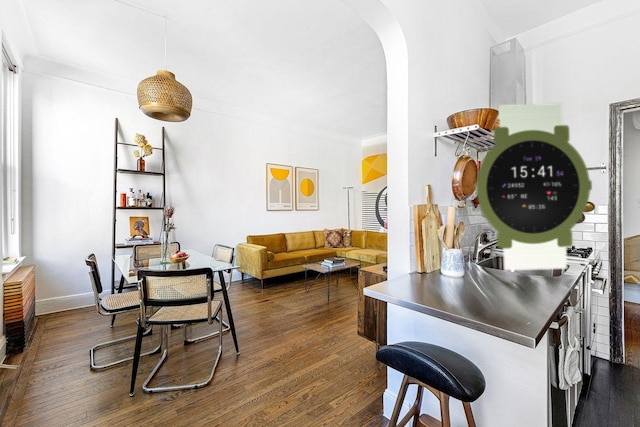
15h41
